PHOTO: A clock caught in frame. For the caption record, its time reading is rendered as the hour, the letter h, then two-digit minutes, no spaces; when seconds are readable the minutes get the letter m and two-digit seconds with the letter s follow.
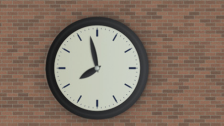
7h58
